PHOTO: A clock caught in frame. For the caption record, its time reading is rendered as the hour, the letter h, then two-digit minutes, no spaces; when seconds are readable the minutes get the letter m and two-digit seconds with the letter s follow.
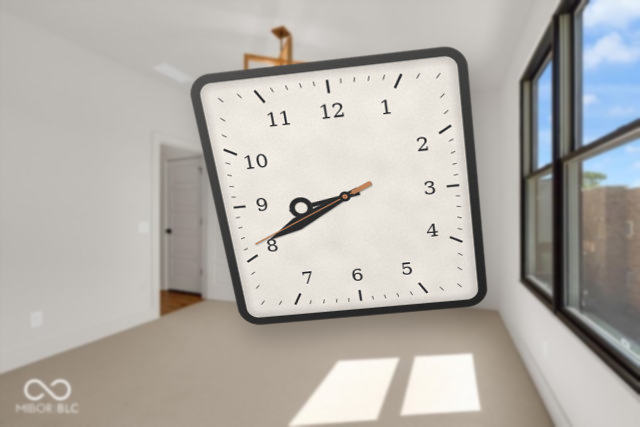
8h40m41s
